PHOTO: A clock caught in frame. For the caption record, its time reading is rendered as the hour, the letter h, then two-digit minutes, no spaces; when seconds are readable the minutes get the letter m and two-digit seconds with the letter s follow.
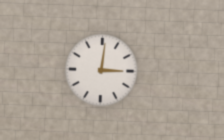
3h01
